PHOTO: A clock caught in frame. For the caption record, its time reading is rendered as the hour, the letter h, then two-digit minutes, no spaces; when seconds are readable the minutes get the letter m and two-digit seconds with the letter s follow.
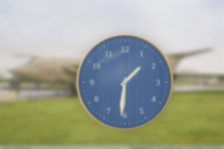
1h31
